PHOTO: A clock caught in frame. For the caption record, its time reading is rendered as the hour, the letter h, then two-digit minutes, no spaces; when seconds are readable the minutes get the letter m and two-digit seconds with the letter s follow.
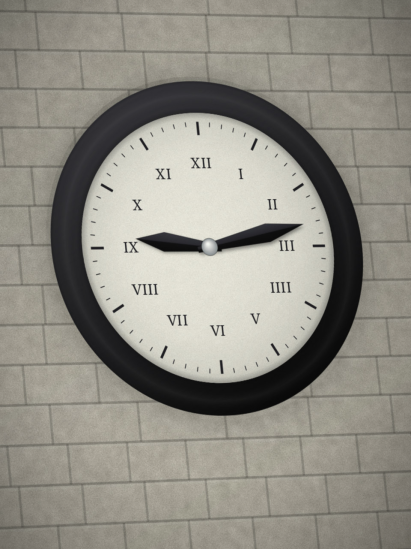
9h13
